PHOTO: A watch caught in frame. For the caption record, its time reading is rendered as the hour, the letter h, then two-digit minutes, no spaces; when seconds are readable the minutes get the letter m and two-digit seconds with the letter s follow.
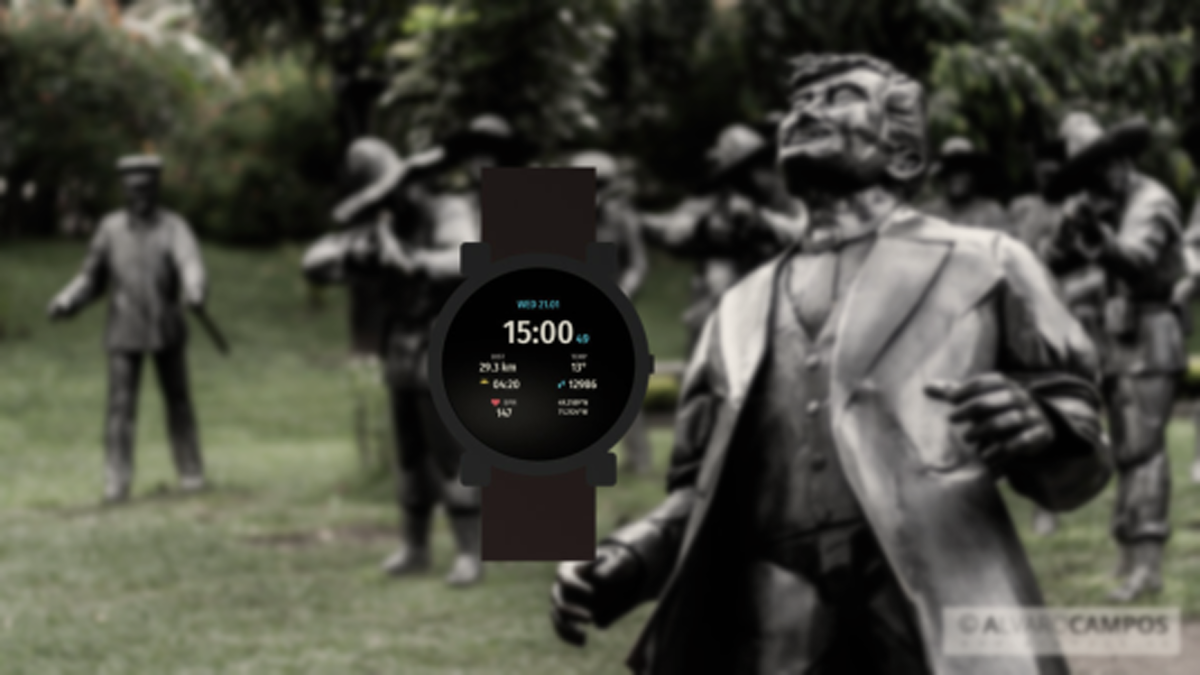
15h00
